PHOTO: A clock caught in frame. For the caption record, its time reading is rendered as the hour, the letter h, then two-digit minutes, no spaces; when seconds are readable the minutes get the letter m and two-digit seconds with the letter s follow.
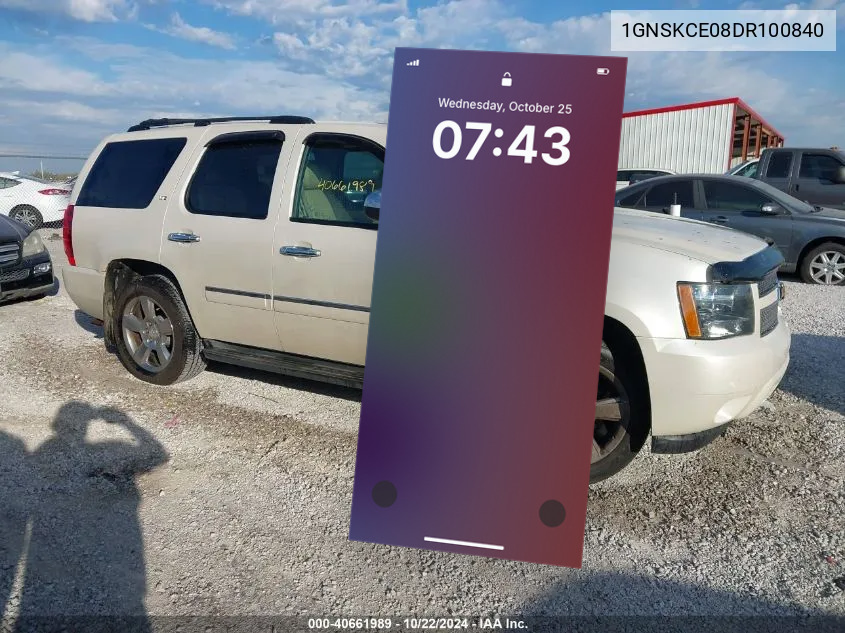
7h43
